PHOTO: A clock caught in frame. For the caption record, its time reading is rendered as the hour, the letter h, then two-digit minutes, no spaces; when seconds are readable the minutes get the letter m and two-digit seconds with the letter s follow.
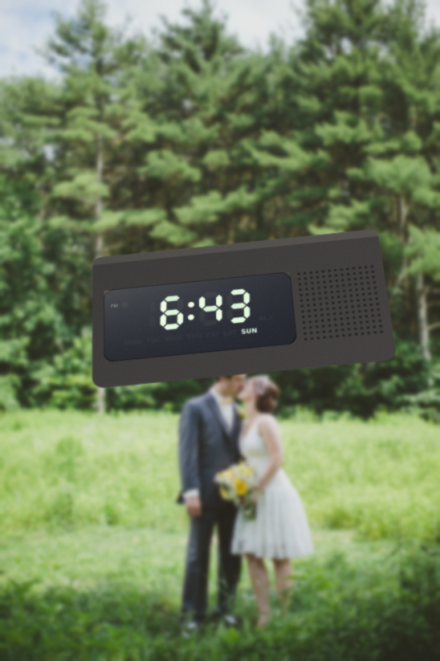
6h43
